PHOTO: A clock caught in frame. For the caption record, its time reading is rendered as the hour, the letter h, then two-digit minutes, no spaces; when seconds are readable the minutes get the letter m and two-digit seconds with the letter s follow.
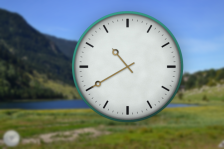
10h40
